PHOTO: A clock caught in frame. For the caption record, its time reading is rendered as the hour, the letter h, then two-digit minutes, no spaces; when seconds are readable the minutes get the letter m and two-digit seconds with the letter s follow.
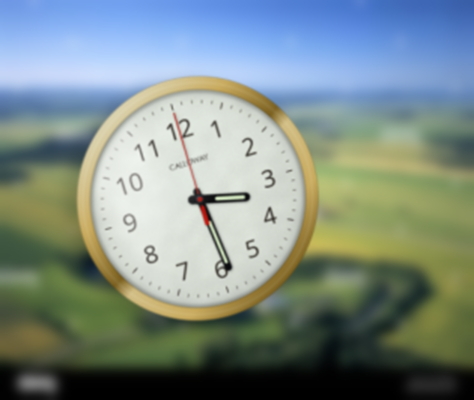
3h29m00s
